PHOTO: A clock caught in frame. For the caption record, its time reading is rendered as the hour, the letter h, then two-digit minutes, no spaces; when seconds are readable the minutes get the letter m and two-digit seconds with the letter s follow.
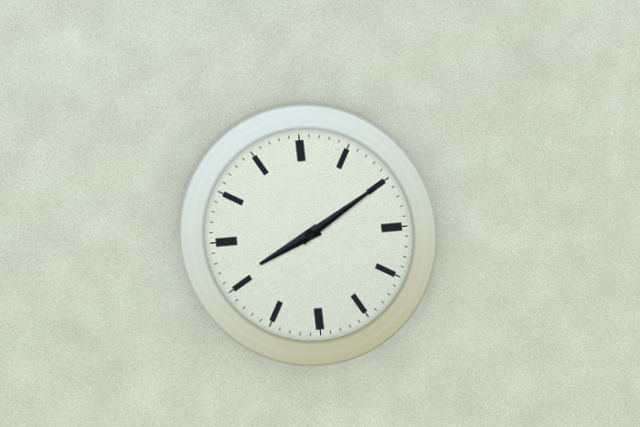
8h10
